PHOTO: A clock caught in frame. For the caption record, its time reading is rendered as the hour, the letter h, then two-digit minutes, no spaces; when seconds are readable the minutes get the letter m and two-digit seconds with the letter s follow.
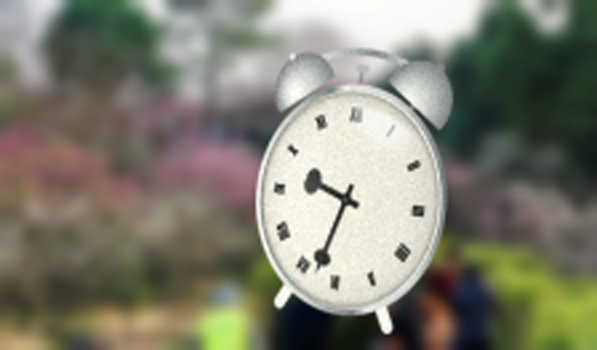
9h33
